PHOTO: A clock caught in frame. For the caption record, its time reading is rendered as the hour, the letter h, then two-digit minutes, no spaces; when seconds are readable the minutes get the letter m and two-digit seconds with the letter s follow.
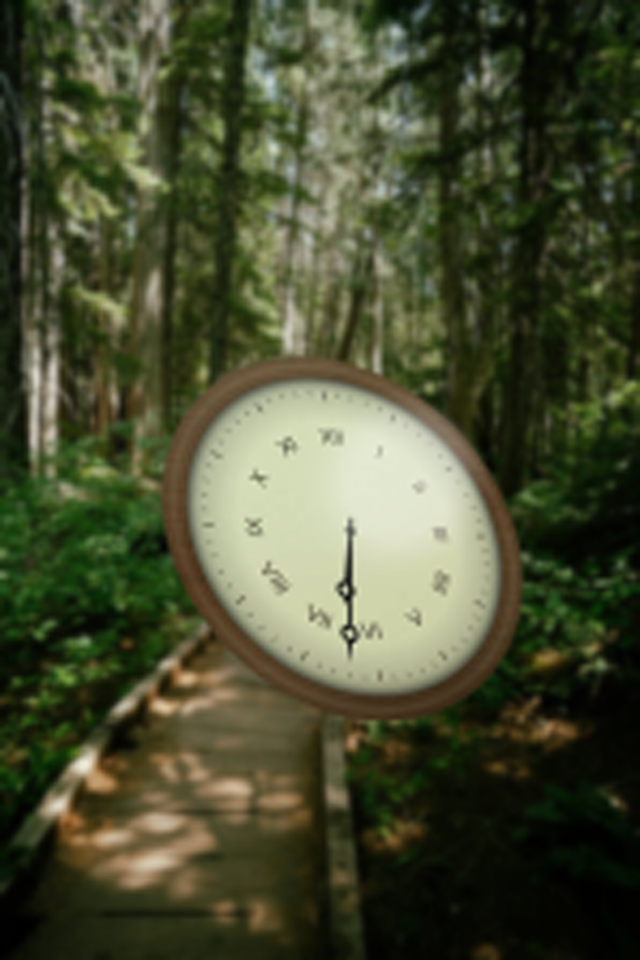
6h32
